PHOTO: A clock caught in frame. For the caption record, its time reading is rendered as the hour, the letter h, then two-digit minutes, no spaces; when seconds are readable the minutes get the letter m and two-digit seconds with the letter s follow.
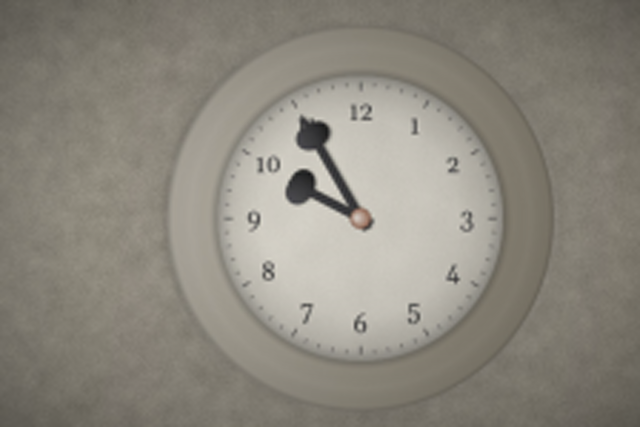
9h55
